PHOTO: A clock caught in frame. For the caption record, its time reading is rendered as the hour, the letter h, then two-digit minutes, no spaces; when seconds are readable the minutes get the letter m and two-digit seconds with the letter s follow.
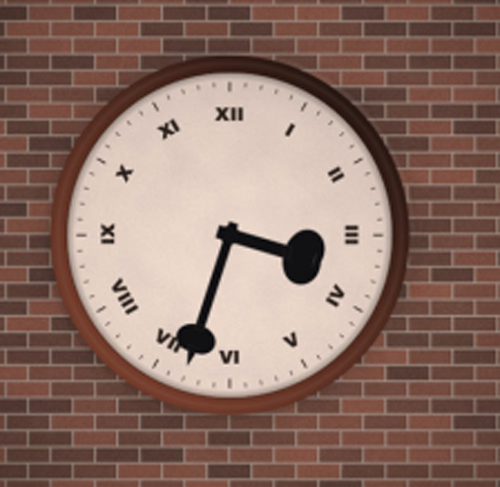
3h33
